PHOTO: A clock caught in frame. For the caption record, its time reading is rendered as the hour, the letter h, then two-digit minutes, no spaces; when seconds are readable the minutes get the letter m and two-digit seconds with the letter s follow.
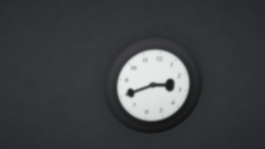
2h40
